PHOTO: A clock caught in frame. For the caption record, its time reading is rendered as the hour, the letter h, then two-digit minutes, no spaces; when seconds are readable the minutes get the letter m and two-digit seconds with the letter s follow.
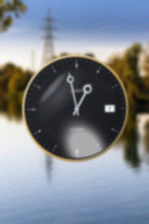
12h58
